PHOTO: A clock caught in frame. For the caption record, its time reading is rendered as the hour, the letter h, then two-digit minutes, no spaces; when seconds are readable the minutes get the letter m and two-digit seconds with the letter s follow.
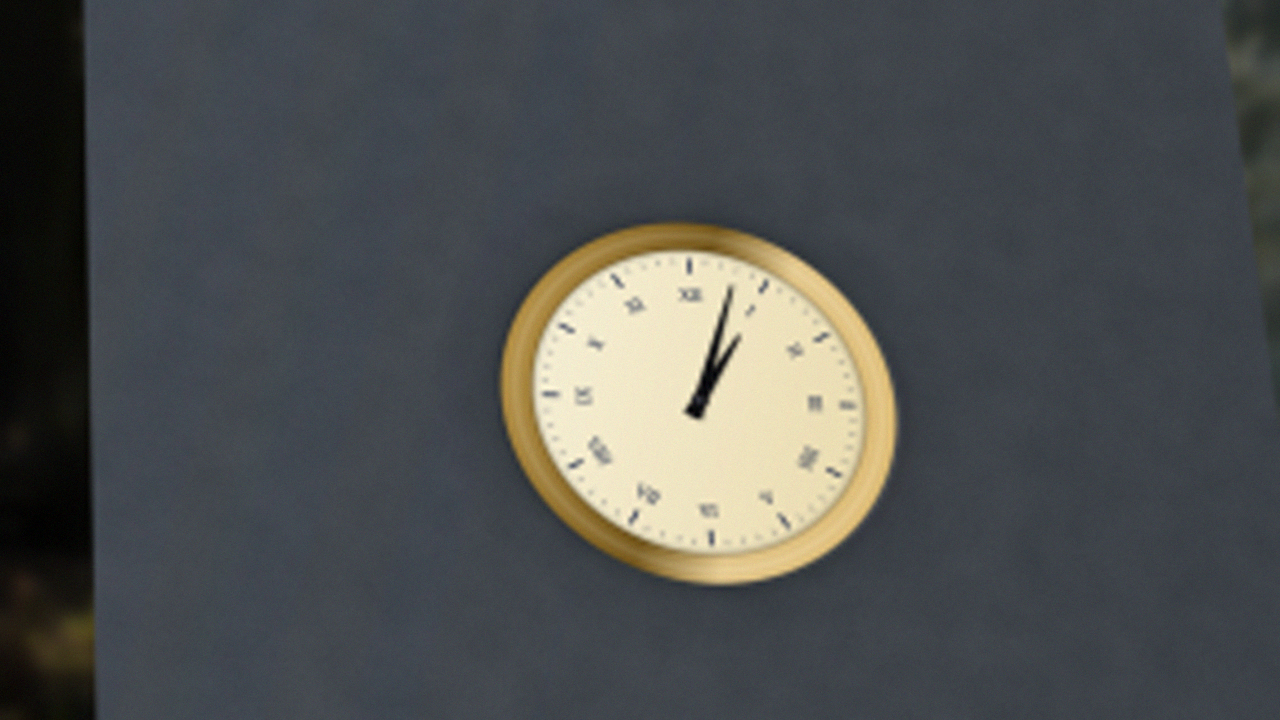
1h03
